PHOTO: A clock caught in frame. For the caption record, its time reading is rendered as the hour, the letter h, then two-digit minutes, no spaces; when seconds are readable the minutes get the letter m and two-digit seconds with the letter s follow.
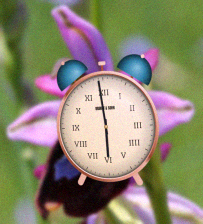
5h59
